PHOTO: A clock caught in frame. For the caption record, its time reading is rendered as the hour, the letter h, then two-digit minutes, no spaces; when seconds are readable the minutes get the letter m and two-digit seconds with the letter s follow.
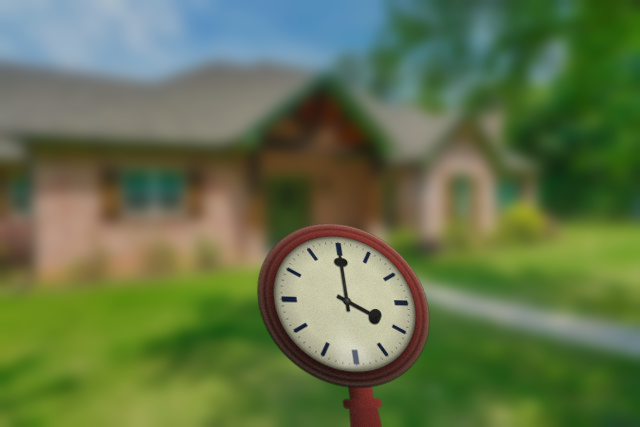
4h00
